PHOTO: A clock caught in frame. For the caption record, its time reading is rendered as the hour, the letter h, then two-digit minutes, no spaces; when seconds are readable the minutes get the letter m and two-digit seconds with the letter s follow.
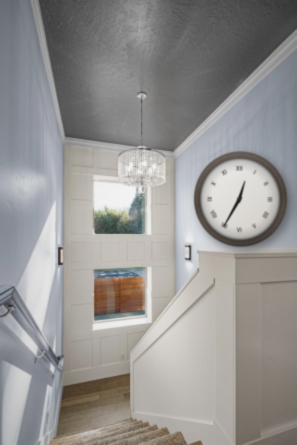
12h35
